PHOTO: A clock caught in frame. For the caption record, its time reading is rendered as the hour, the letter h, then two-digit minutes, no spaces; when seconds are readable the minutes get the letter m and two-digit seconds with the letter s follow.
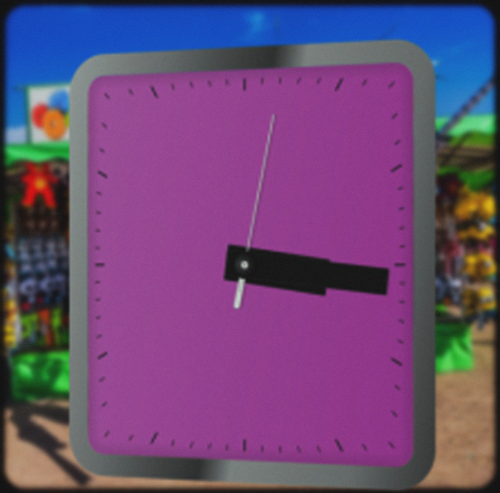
3h16m02s
